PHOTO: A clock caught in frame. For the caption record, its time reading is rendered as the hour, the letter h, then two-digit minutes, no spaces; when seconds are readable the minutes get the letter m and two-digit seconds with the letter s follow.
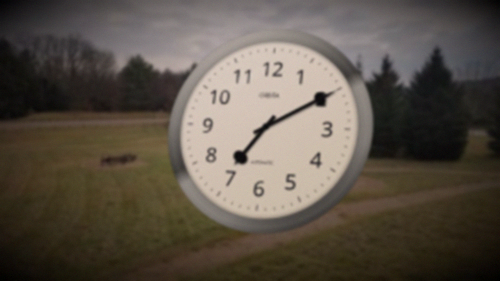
7h10
